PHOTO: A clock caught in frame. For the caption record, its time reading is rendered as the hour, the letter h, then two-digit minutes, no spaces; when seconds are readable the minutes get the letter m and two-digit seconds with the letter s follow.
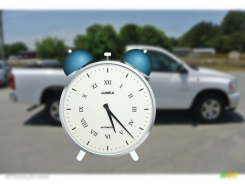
5h23
